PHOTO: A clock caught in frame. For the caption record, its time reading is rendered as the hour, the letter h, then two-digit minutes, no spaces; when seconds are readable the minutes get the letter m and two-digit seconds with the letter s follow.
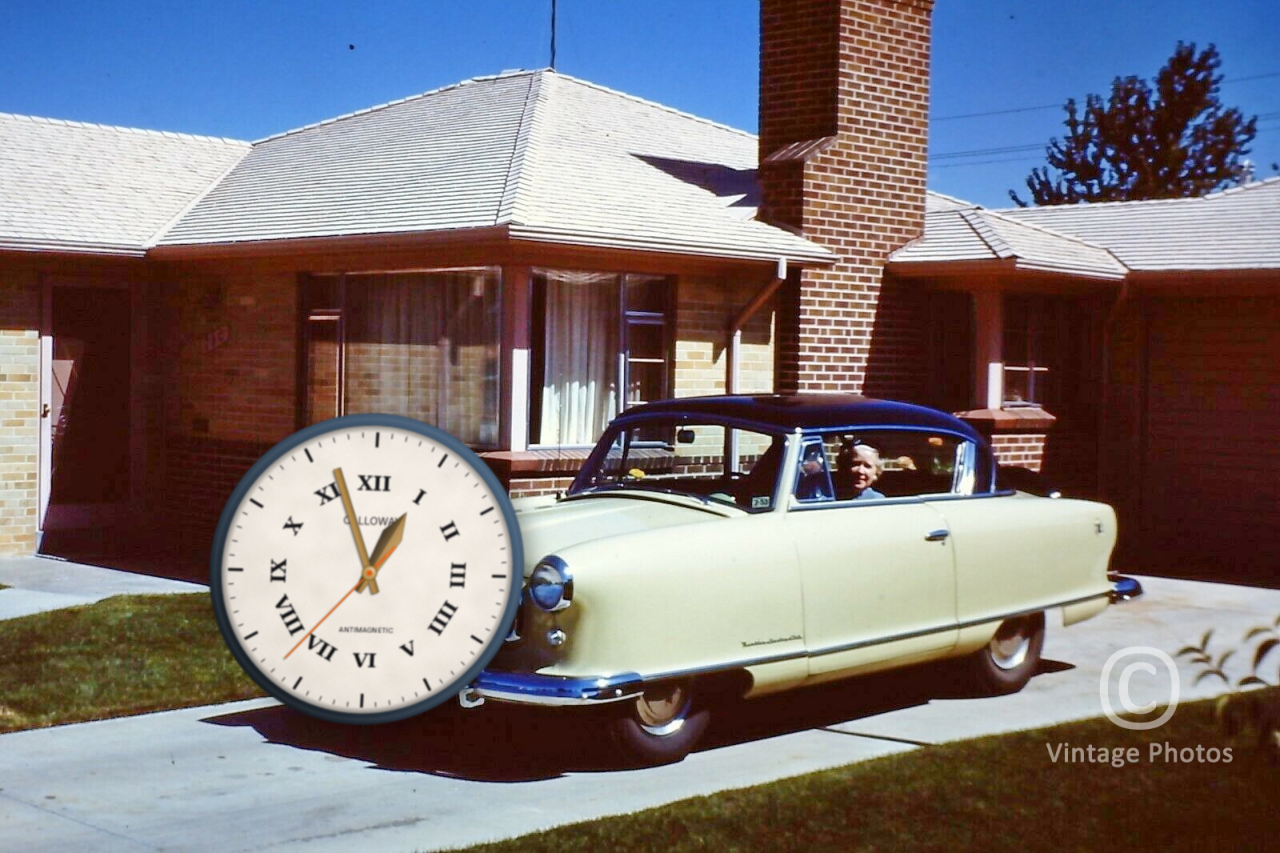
12h56m37s
